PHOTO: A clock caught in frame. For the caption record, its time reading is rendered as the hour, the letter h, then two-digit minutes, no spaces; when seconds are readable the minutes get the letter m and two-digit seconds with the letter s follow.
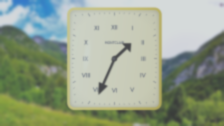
1h34
